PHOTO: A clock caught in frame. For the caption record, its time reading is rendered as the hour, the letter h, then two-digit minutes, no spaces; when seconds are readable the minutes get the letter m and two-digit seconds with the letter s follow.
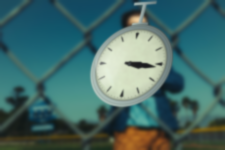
3h16
